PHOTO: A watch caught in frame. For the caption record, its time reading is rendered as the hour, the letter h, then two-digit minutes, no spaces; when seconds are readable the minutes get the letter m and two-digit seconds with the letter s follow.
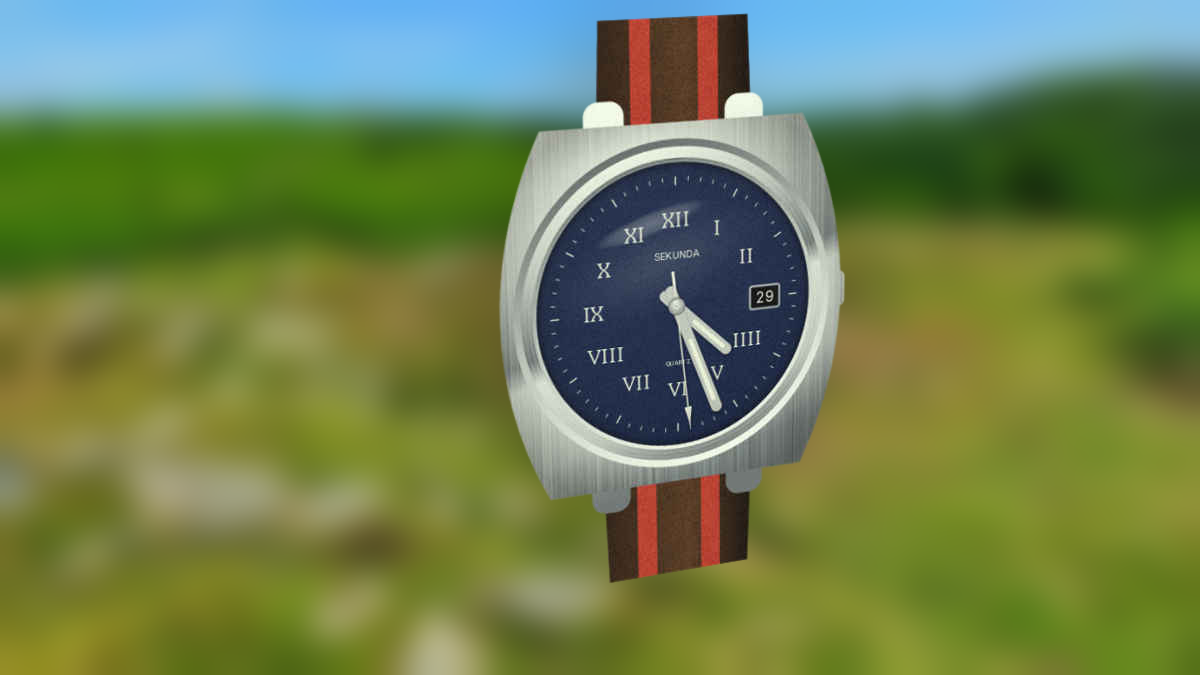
4h26m29s
